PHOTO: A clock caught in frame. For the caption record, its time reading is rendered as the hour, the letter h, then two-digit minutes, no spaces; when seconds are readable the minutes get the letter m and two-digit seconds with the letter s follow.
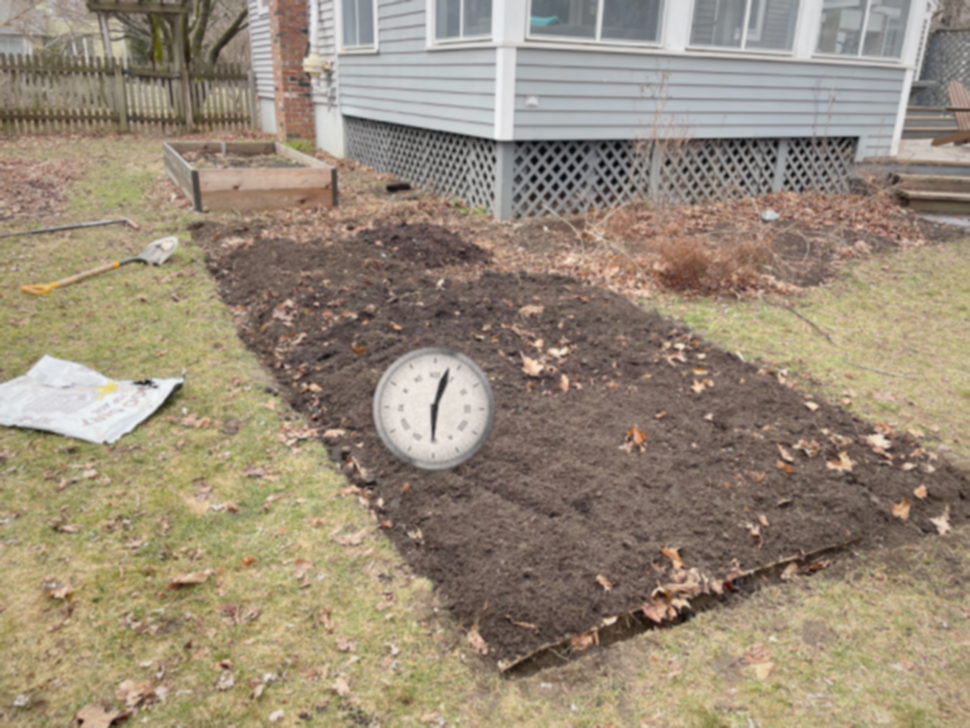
6h03
